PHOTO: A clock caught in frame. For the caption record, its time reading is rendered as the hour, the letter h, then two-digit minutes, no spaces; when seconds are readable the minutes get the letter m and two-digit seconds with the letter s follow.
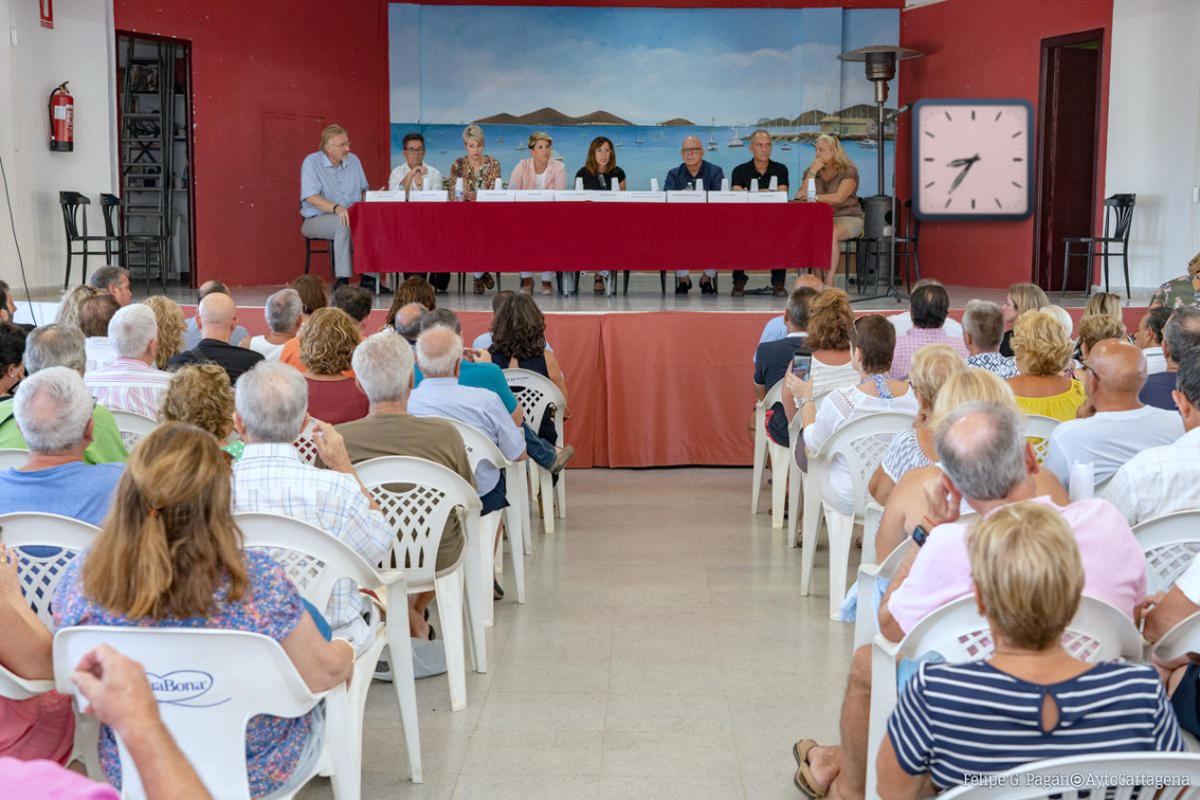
8h36
